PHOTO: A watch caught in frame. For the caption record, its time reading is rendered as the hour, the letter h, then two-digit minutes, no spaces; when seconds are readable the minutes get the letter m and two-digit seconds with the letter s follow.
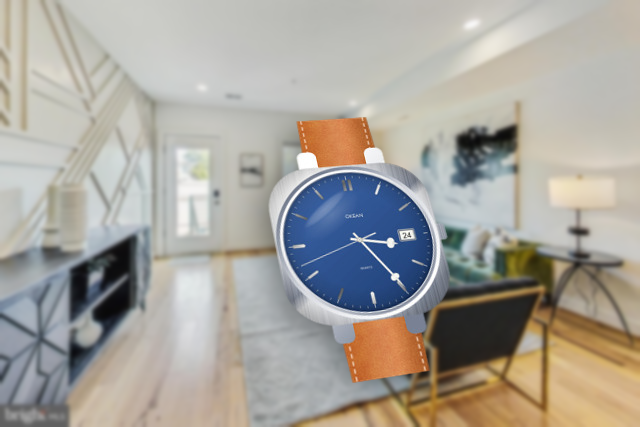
3h24m42s
